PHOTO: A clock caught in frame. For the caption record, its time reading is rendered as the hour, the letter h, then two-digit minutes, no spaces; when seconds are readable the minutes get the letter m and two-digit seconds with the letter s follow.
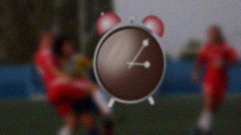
3h06
